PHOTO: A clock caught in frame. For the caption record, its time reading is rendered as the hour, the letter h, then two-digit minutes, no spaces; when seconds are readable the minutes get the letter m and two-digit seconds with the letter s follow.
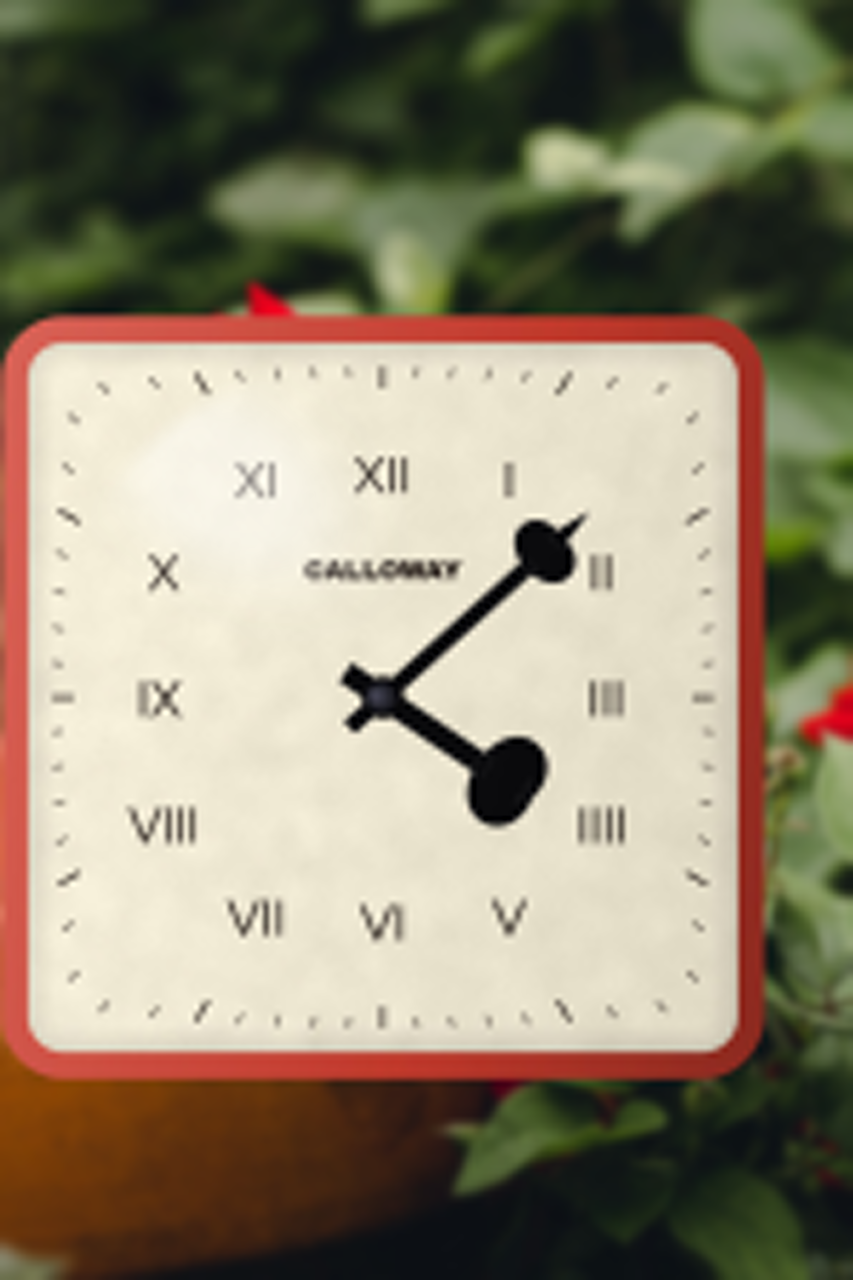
4h08
